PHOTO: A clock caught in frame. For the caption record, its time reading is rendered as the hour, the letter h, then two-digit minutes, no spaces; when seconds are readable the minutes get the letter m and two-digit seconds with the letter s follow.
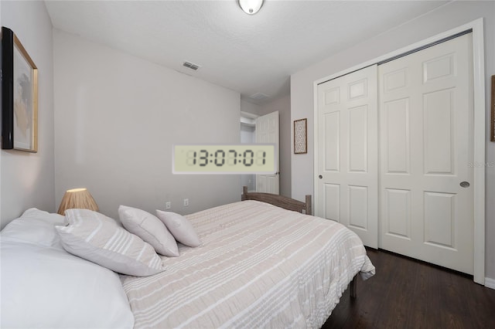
13h07m01s
